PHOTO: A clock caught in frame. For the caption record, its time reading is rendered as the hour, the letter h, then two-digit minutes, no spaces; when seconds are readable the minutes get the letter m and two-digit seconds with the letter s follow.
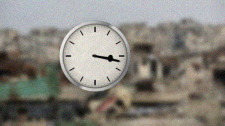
3h17
